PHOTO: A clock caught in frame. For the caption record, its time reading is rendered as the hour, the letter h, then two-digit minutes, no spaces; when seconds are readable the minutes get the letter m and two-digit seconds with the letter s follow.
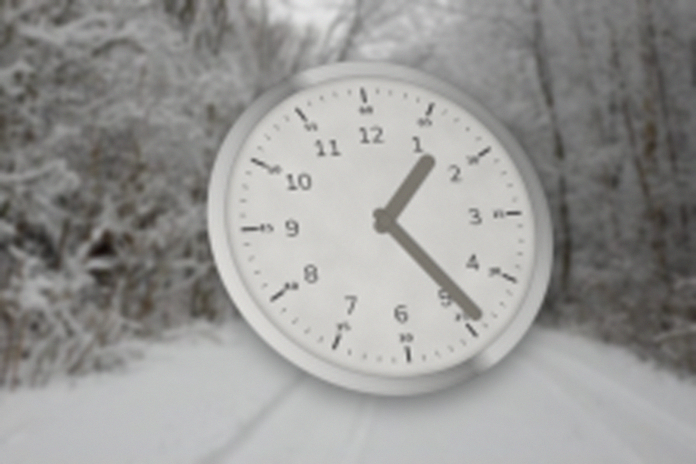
1h24
